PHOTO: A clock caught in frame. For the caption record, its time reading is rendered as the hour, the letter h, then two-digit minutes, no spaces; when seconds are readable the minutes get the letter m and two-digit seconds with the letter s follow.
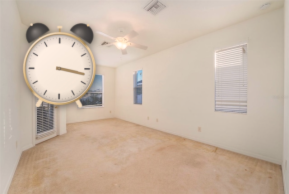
3h17
